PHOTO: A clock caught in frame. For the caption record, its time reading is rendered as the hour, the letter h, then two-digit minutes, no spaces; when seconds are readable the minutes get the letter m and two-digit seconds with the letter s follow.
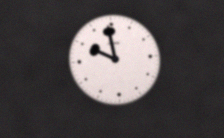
9h59
